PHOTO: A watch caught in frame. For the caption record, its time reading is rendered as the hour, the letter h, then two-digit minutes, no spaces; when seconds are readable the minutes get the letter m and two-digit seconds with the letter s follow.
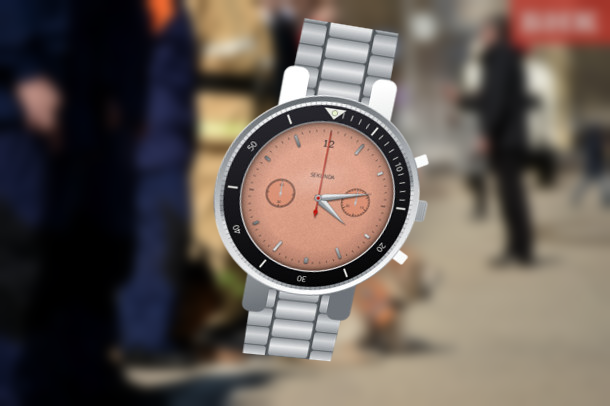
4h13
